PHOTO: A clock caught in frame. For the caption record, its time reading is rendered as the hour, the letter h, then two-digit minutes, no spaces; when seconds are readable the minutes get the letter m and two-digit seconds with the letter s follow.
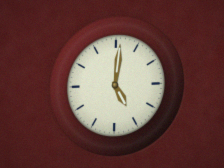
5h01
